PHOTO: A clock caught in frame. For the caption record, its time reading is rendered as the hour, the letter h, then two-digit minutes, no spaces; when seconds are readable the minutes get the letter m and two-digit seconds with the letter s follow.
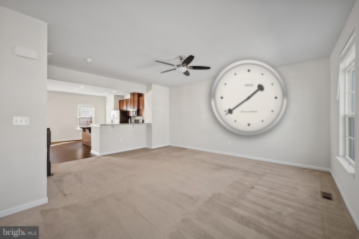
1h39
